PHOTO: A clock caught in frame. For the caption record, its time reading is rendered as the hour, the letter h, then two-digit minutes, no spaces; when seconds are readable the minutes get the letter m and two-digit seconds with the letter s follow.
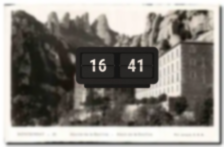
16h41
